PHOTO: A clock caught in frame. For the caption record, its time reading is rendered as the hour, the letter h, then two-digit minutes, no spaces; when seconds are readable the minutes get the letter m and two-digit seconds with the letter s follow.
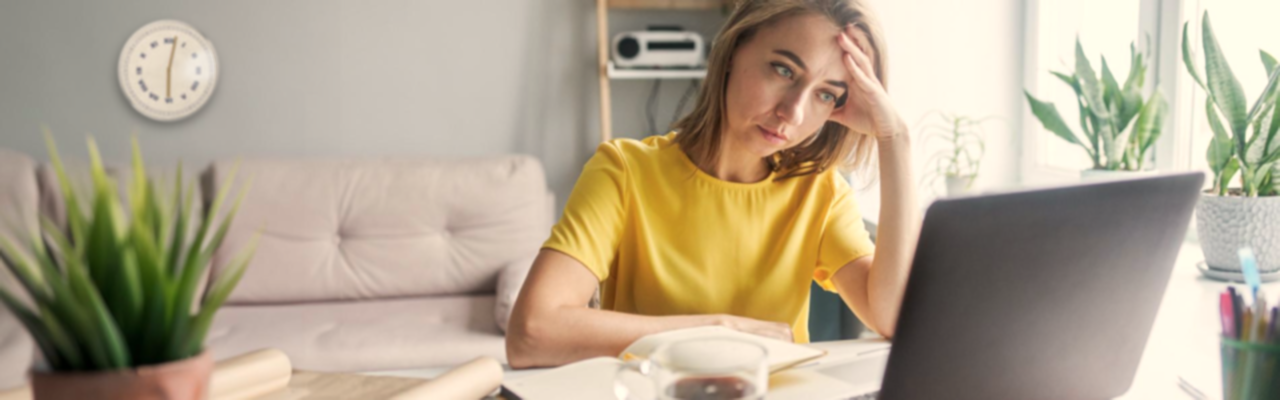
6h02
